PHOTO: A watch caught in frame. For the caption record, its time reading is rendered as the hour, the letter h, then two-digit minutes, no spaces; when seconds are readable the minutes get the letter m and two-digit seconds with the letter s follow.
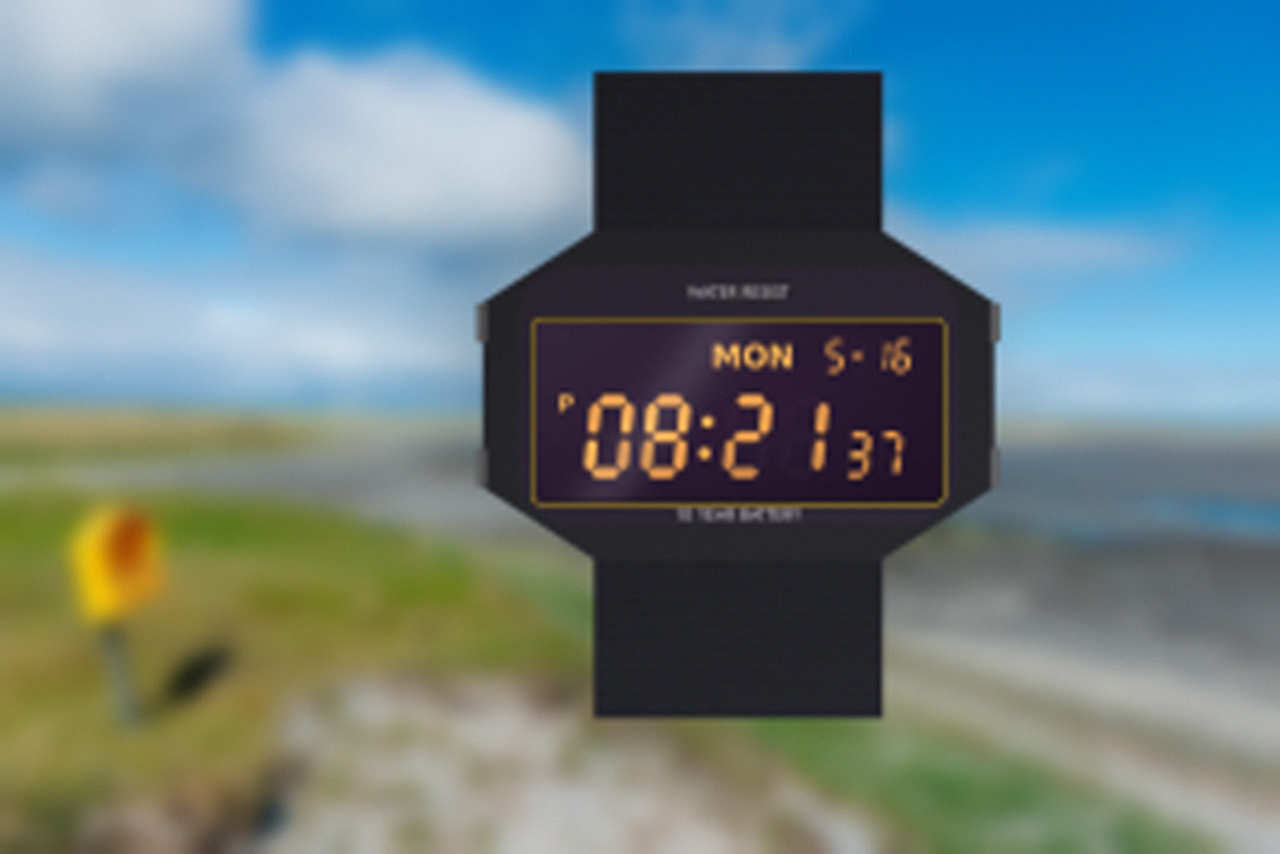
8h21m37s
